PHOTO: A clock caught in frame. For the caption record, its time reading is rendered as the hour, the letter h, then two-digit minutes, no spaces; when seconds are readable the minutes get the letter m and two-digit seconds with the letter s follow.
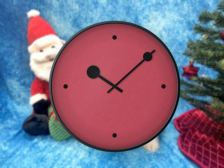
10h08
